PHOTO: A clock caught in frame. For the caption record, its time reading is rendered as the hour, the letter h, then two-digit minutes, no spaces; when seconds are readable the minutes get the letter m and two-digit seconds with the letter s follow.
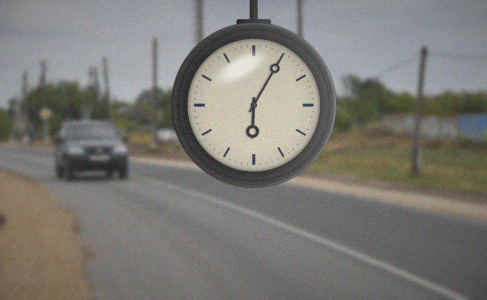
6h05
